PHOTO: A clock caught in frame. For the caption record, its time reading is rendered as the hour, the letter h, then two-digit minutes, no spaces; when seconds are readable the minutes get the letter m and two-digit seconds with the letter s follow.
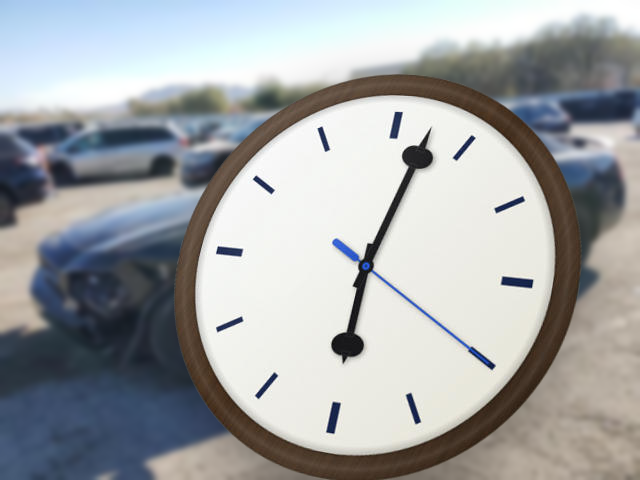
6h02m20s
